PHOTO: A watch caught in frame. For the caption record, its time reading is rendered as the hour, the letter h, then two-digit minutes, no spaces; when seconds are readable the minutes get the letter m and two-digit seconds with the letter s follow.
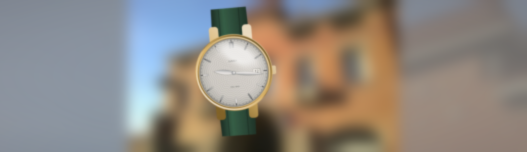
9h16
